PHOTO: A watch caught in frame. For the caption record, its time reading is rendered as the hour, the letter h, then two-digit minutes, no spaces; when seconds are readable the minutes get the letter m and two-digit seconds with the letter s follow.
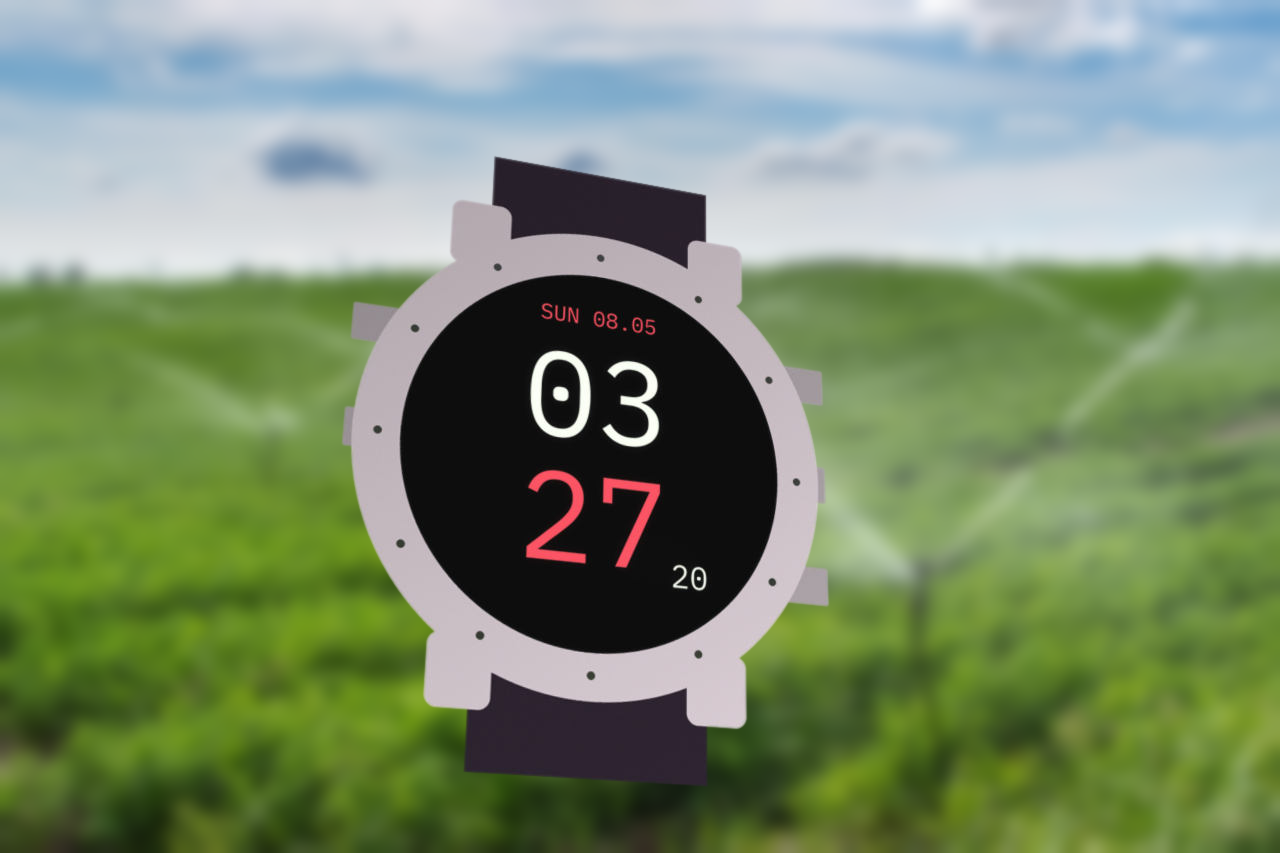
3h27m20s
